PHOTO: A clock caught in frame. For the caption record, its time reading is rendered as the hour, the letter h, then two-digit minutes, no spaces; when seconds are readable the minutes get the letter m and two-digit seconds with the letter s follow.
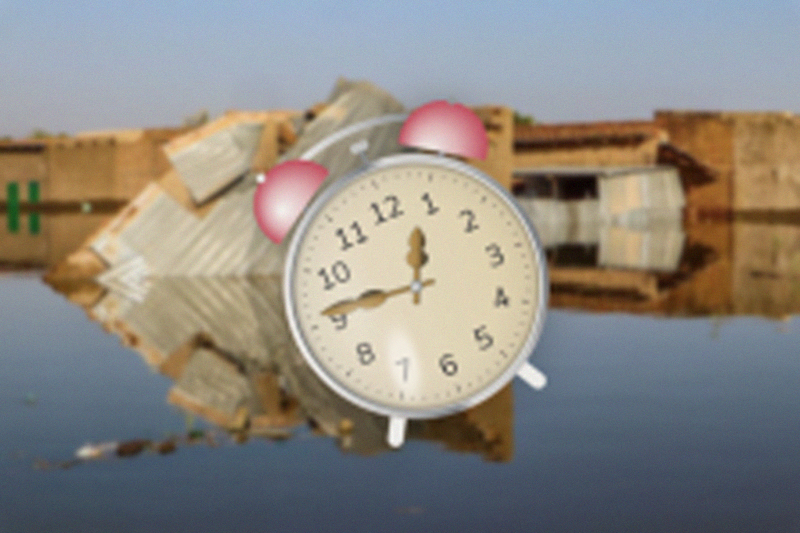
12h46
